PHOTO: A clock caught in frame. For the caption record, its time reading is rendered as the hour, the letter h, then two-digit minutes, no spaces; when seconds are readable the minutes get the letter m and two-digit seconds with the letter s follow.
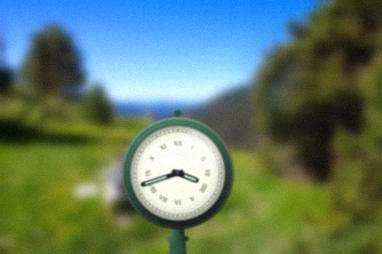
3h42
